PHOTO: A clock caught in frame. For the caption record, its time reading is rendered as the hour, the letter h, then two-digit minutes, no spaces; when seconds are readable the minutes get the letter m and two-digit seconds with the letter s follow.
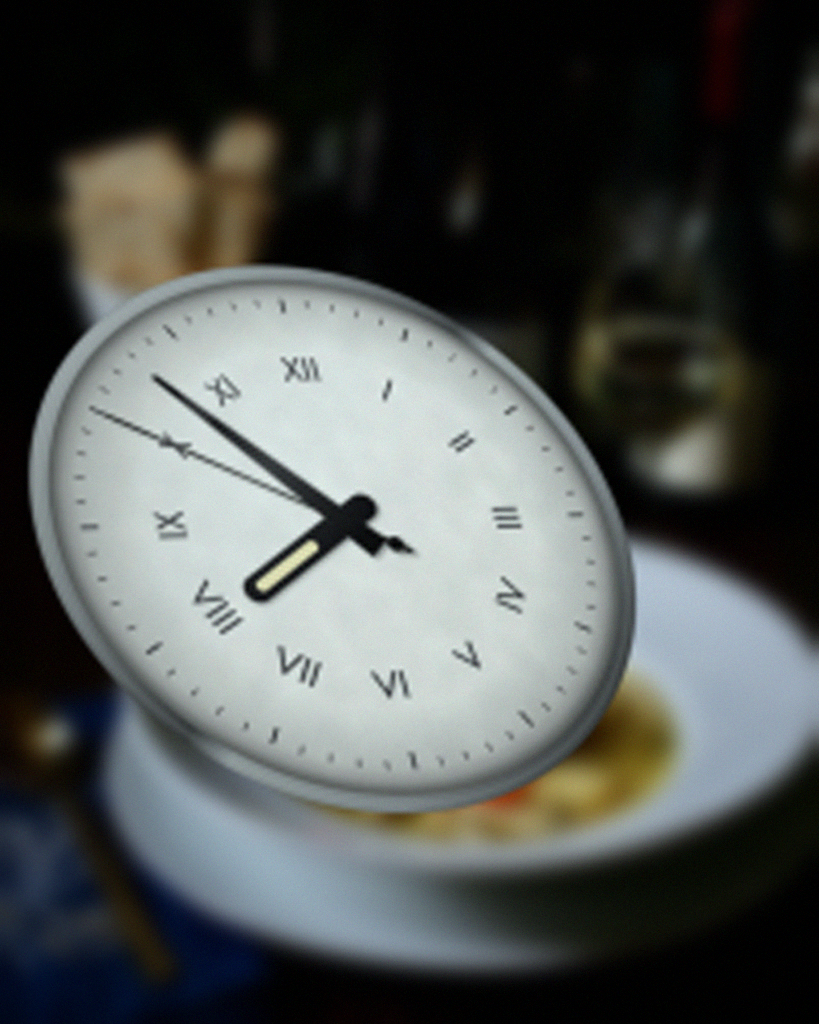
7h52m50s
